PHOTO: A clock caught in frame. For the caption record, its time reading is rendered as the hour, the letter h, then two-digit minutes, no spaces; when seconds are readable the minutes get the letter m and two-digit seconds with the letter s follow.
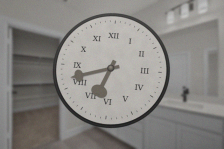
6h42
